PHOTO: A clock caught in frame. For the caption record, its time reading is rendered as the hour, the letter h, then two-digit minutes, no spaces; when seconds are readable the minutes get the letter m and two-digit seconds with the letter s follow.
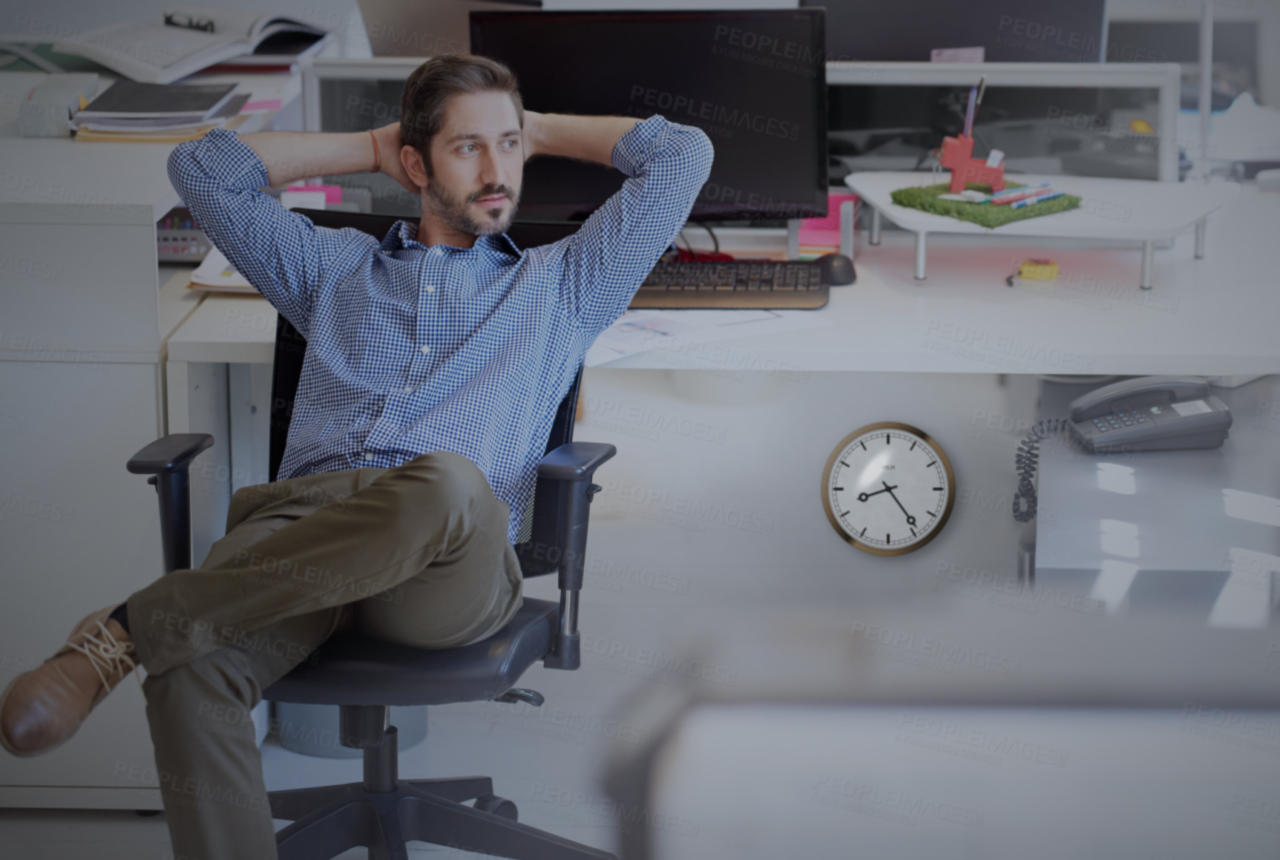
8h24
